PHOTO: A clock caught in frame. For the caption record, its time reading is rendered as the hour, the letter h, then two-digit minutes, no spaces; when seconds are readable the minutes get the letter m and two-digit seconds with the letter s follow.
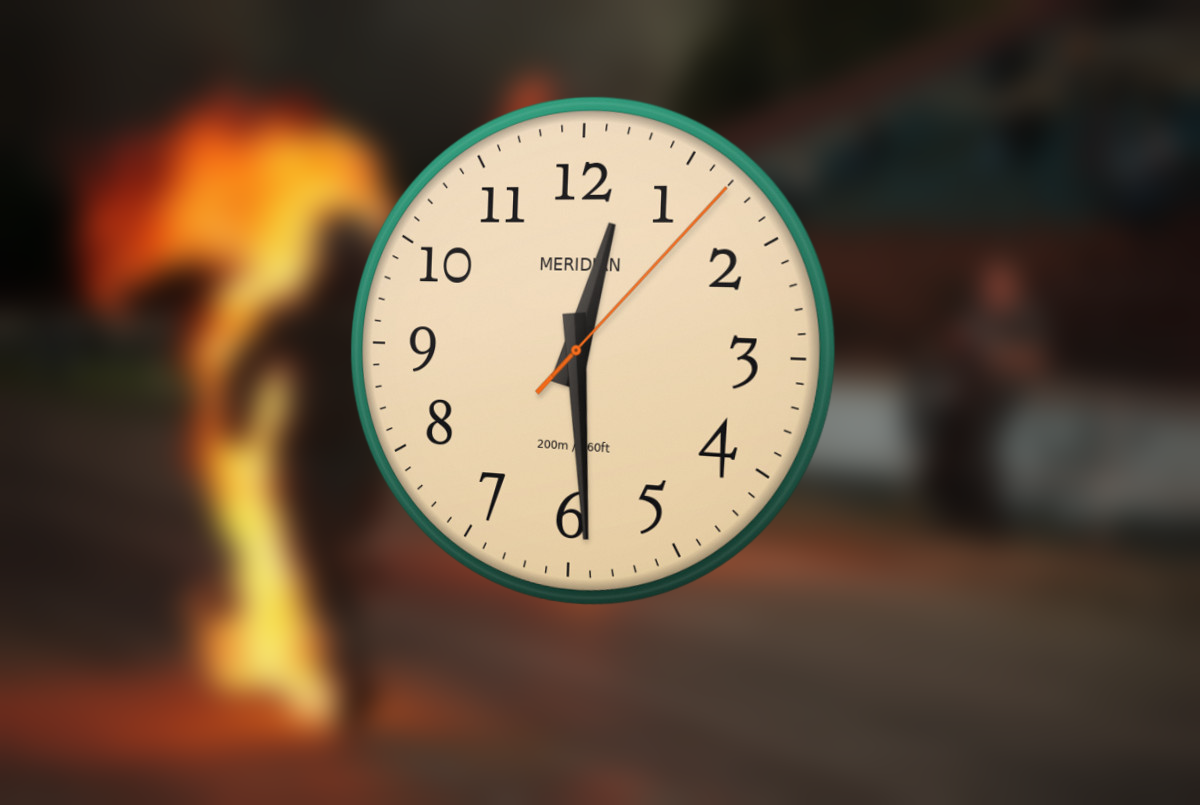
12h29m07s
